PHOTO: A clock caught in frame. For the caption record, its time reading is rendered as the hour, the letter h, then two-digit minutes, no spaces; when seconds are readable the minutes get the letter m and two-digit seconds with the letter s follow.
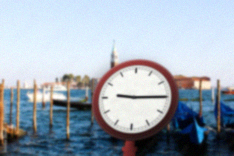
9h15
